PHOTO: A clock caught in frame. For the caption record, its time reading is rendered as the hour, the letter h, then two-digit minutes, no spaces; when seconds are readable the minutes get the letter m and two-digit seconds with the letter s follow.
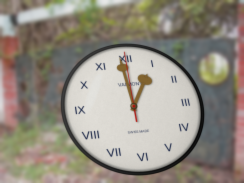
12h59m00s
